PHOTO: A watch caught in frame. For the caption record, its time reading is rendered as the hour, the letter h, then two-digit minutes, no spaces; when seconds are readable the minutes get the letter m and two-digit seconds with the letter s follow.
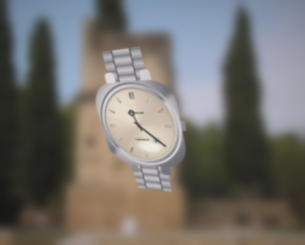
11h22
